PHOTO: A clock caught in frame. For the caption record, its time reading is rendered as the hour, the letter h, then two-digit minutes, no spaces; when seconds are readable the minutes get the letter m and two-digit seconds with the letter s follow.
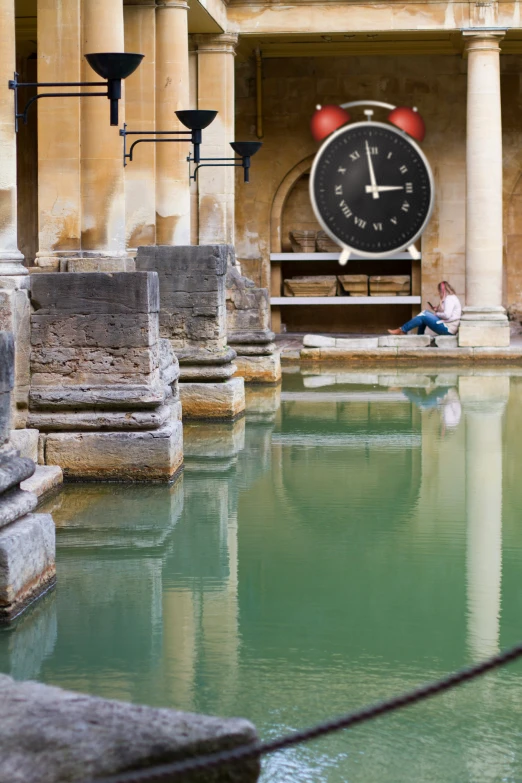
2h59
